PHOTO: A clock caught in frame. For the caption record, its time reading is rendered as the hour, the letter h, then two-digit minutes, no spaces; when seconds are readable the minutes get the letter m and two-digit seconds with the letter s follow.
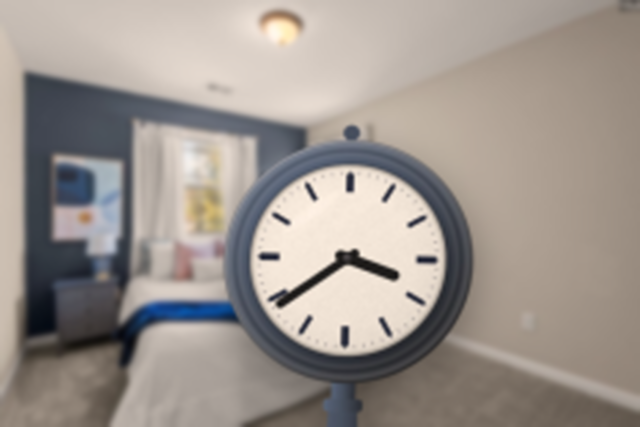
3h39
